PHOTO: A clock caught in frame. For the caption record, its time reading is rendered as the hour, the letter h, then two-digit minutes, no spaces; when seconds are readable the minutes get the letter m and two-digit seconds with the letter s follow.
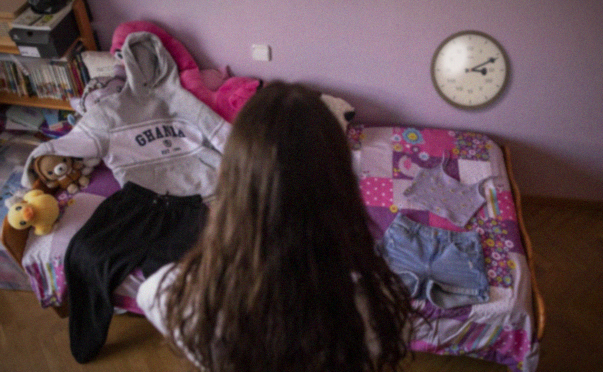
3h11
